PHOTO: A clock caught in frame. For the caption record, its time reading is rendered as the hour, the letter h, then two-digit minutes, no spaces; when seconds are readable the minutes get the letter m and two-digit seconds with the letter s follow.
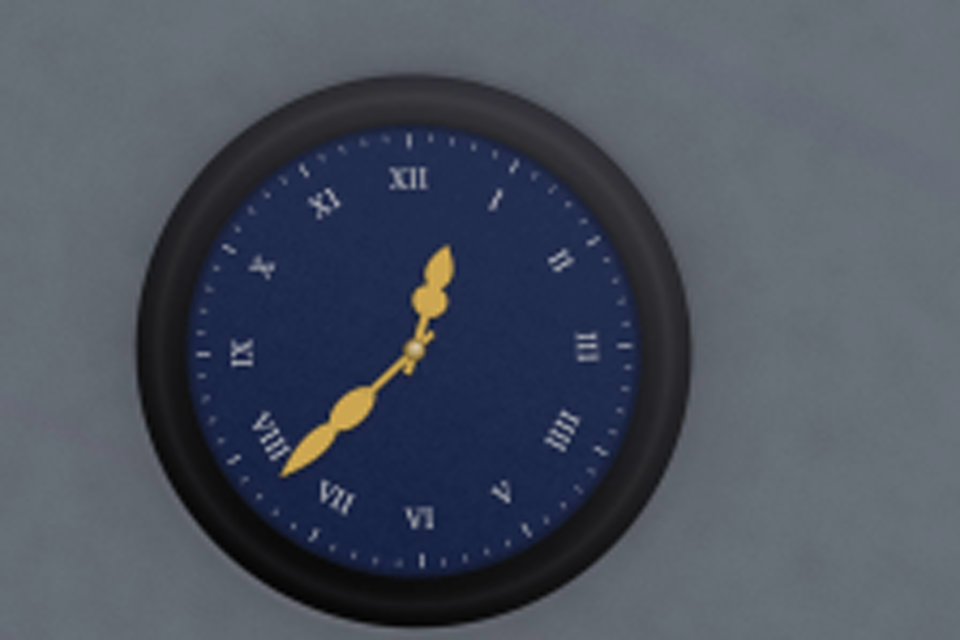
12h38
